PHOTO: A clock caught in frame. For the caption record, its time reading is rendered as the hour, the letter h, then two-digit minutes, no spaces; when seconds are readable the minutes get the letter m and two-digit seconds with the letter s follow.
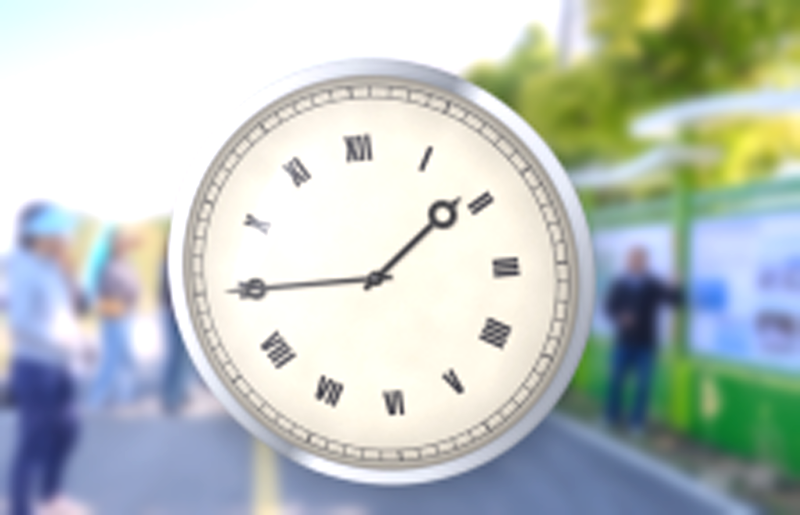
1h45
